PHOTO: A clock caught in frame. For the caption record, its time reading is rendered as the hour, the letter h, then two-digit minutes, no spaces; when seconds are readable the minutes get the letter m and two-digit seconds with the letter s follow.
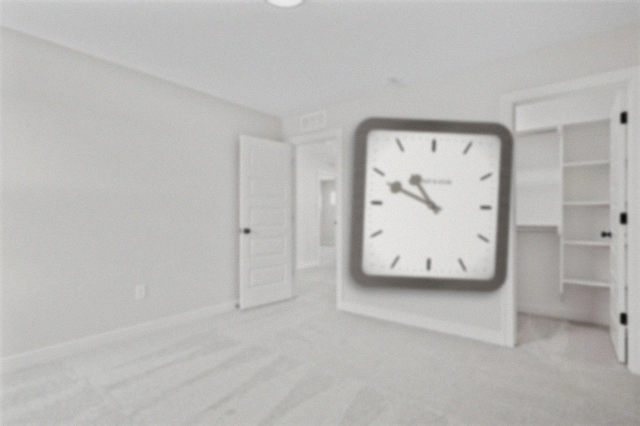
10h49
